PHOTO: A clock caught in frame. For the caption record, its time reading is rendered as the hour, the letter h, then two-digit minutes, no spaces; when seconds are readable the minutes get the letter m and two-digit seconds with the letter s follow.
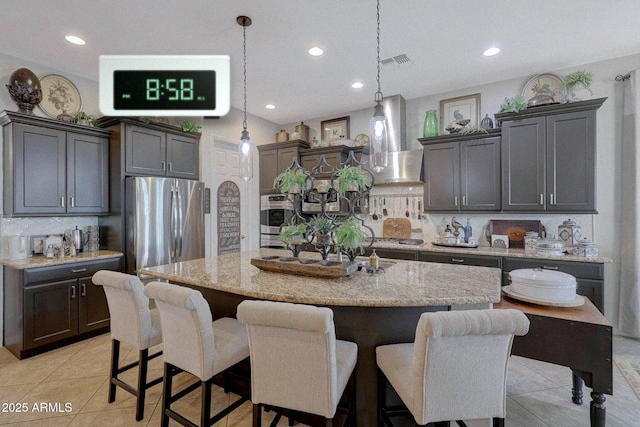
8h58
